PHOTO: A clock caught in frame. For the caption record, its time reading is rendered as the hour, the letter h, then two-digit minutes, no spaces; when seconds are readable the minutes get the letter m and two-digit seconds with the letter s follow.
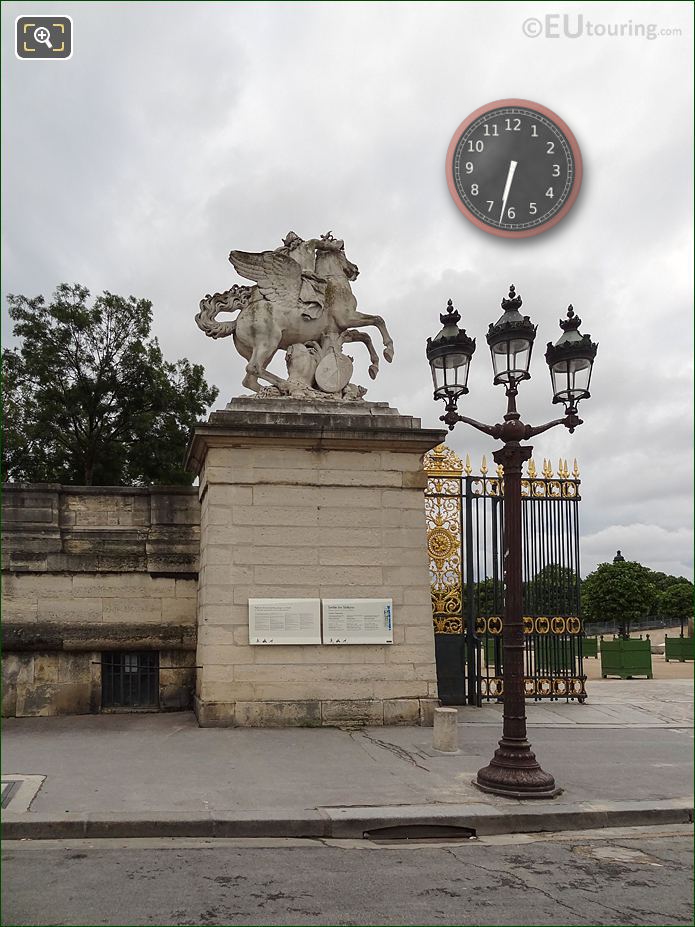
6h32
